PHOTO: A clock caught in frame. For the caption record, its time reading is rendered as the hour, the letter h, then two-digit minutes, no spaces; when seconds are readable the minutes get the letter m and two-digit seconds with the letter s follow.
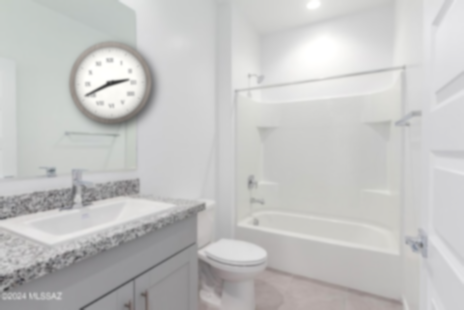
2h41
